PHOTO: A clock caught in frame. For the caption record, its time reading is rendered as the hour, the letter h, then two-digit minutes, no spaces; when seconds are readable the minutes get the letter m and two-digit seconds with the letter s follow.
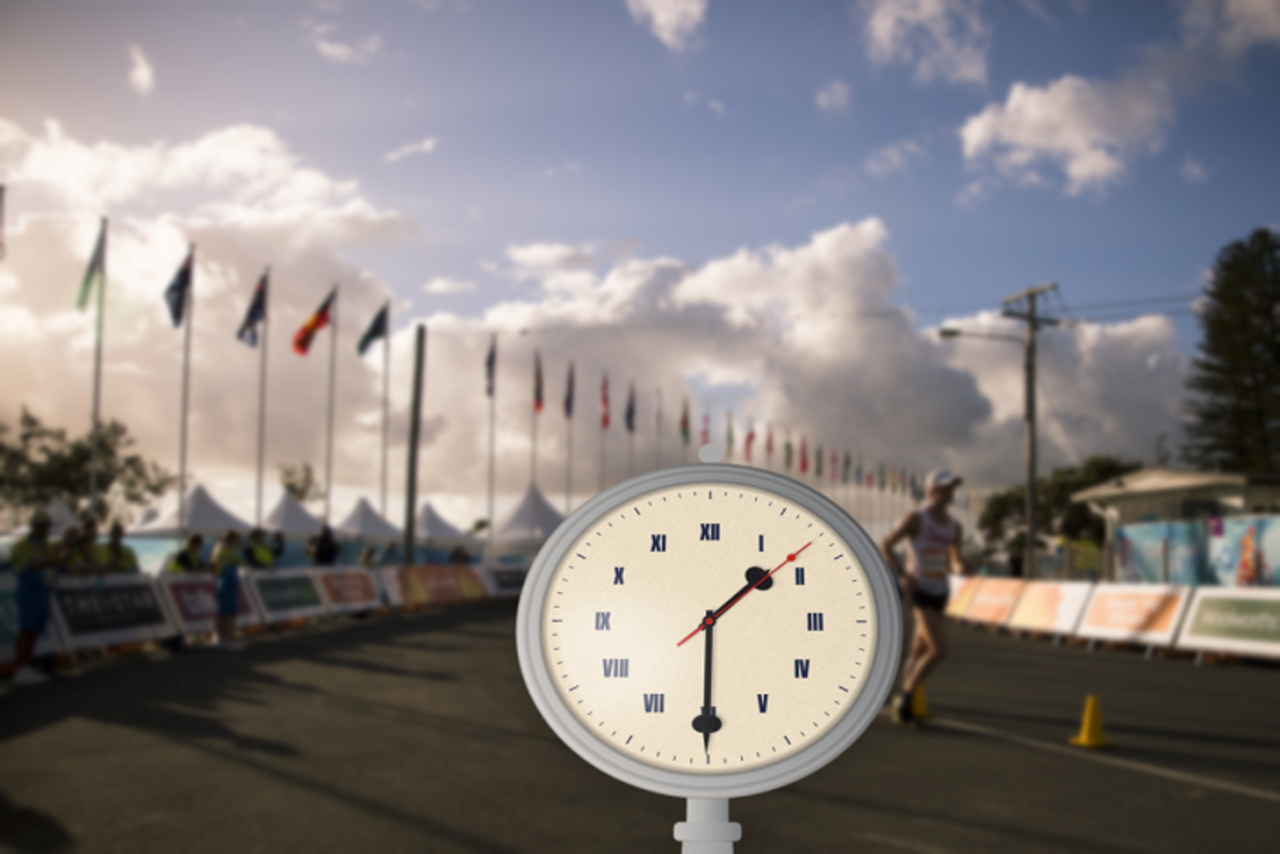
1h30m08s
